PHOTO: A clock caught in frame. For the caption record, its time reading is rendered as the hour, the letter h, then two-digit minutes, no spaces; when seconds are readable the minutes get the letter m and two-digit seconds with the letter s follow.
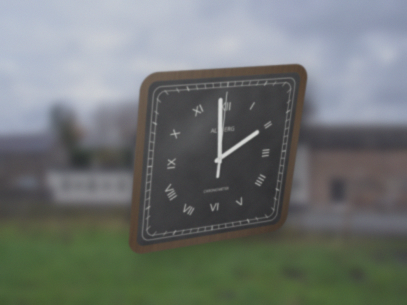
1h59m00s
